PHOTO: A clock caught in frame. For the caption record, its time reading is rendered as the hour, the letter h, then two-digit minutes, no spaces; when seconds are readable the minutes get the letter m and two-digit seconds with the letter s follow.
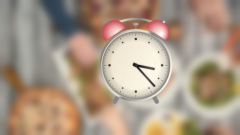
3h23
